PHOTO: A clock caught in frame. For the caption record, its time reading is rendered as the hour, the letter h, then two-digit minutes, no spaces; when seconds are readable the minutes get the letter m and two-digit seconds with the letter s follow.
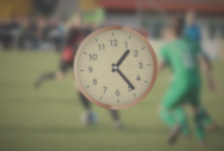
1h24
